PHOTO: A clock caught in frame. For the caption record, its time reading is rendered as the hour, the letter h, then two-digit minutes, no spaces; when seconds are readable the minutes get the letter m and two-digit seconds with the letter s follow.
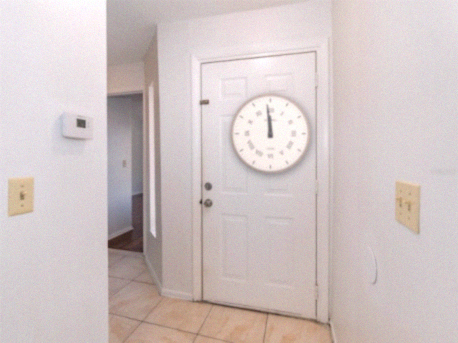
11h59
